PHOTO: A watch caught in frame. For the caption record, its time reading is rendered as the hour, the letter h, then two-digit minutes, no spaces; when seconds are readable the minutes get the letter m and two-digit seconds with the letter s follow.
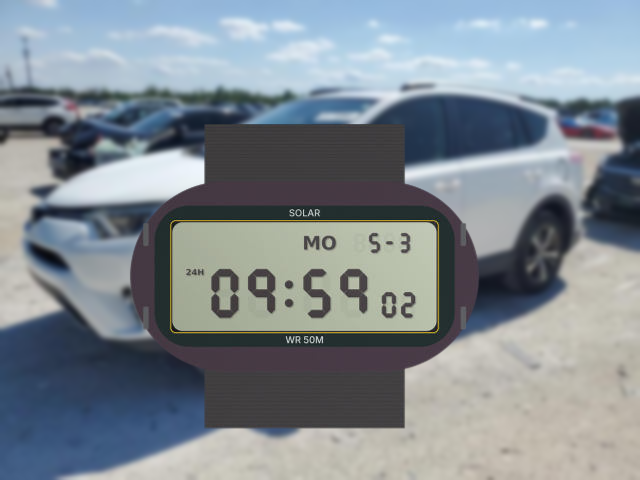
9h59m02s
